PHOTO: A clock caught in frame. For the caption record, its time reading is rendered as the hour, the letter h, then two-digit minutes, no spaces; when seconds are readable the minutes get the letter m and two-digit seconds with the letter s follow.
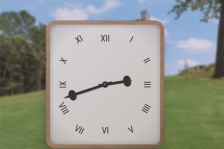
2h42
